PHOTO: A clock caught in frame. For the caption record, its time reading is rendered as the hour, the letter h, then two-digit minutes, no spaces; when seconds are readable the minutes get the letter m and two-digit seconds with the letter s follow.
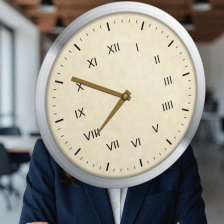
7h51
